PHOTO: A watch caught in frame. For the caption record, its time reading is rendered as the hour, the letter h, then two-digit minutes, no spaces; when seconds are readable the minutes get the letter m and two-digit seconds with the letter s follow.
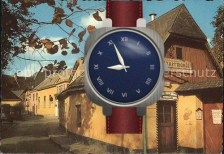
8h56
